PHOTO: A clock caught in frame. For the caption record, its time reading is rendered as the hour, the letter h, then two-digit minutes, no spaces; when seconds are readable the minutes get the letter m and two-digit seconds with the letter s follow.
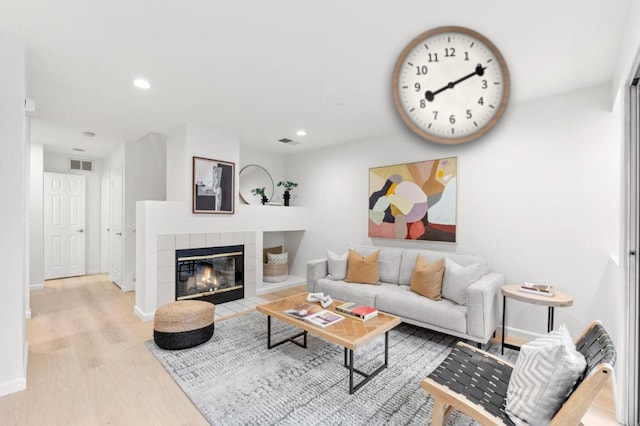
8h11
